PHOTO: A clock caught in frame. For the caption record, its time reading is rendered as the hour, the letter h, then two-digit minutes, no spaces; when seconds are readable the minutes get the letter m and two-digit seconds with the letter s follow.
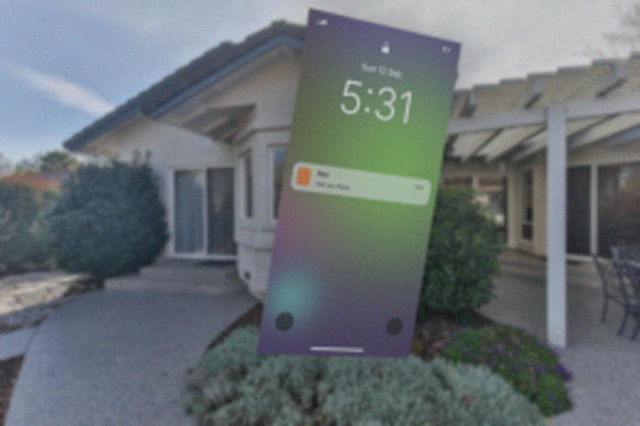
5h31
